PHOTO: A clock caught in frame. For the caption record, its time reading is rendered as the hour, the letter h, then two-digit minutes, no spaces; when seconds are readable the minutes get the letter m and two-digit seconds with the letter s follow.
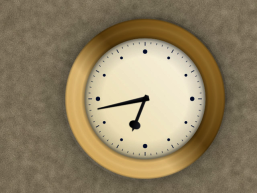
6h43
